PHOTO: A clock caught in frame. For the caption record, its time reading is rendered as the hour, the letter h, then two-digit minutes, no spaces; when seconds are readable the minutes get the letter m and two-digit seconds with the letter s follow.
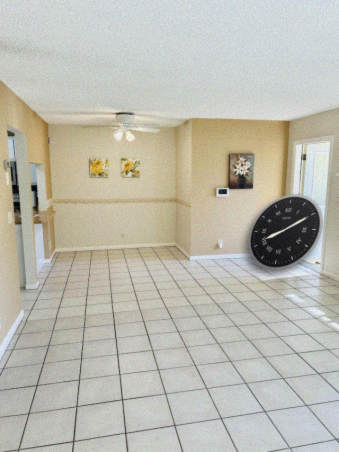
8h10
